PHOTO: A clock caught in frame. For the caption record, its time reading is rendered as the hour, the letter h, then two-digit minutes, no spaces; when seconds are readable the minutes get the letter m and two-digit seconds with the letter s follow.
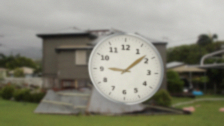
9h08
